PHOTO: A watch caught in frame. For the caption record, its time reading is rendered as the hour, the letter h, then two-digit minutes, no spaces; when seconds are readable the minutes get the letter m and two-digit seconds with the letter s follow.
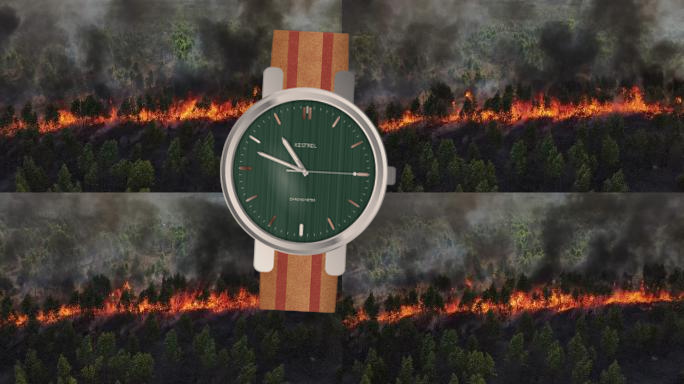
10h48m15s
